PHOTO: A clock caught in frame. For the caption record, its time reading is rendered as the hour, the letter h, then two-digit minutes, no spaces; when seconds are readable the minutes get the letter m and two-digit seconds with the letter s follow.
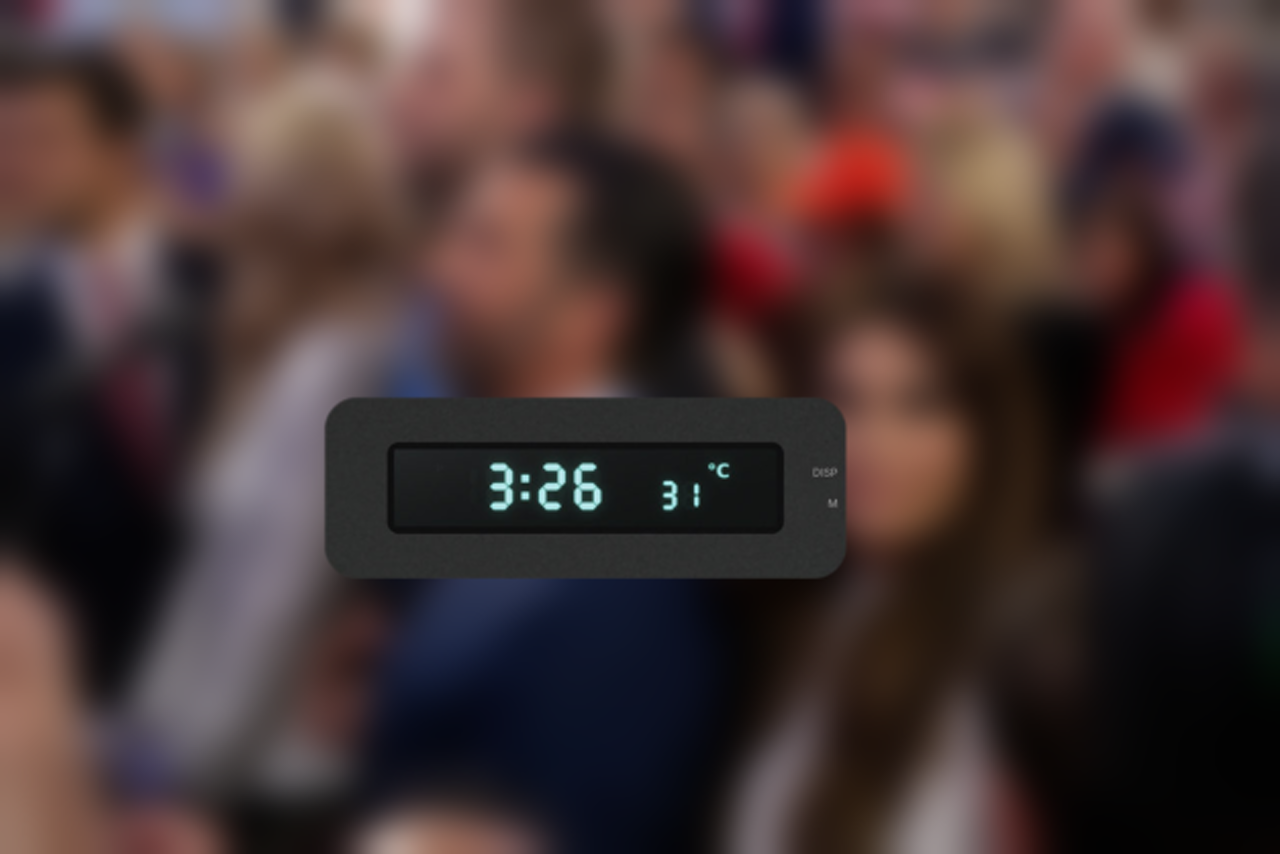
3h26
